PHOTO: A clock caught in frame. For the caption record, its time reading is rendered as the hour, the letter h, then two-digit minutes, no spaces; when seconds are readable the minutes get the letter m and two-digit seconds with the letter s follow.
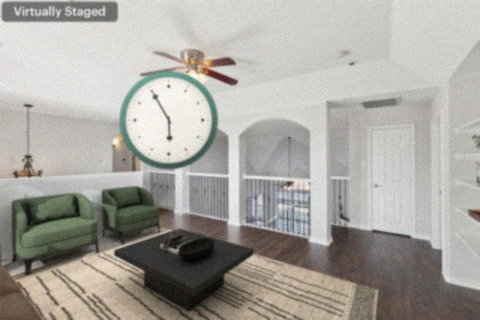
5h55
